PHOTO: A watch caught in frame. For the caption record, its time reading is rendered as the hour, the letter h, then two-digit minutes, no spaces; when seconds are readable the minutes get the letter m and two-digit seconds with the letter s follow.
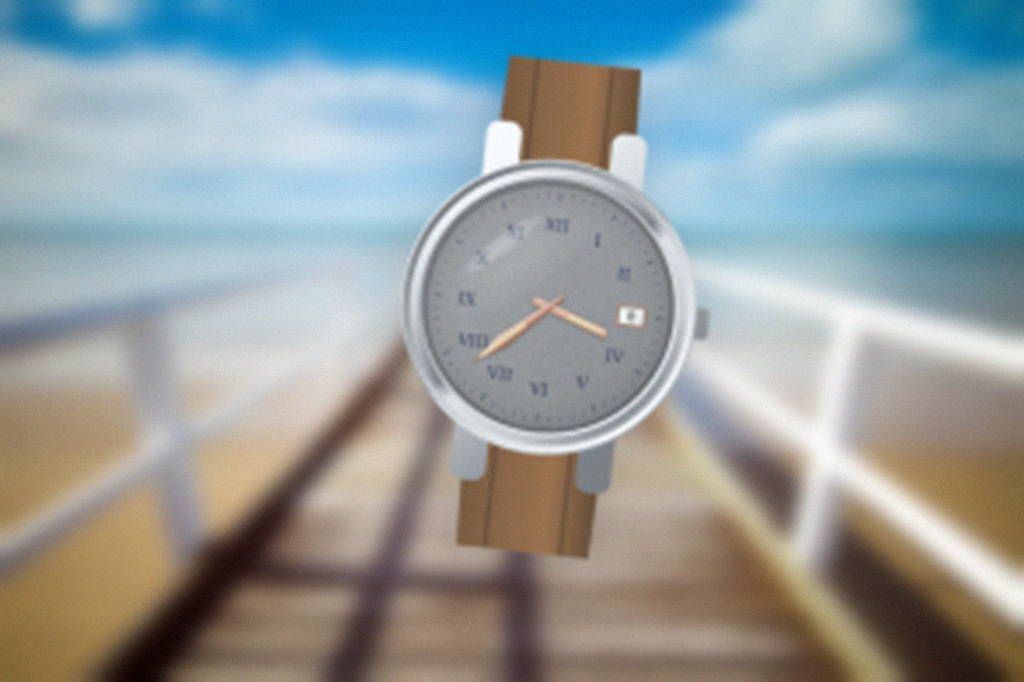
3h38
